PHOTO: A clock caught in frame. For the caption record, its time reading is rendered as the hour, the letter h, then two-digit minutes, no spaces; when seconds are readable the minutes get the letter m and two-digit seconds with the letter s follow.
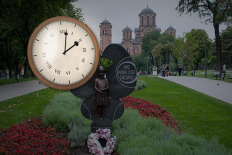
2h02
